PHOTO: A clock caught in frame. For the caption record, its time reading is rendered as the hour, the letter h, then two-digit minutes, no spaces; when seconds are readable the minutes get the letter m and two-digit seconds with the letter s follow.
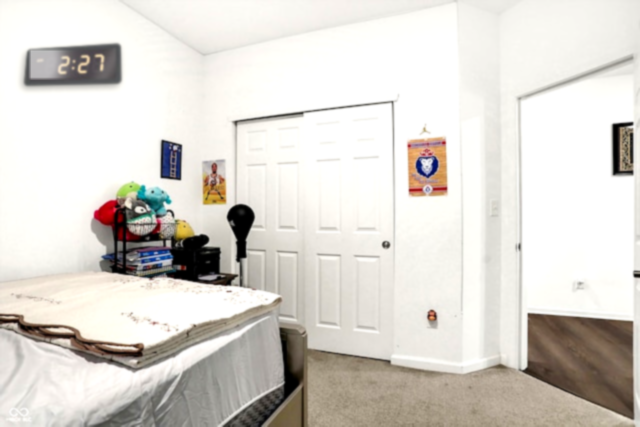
2h27
